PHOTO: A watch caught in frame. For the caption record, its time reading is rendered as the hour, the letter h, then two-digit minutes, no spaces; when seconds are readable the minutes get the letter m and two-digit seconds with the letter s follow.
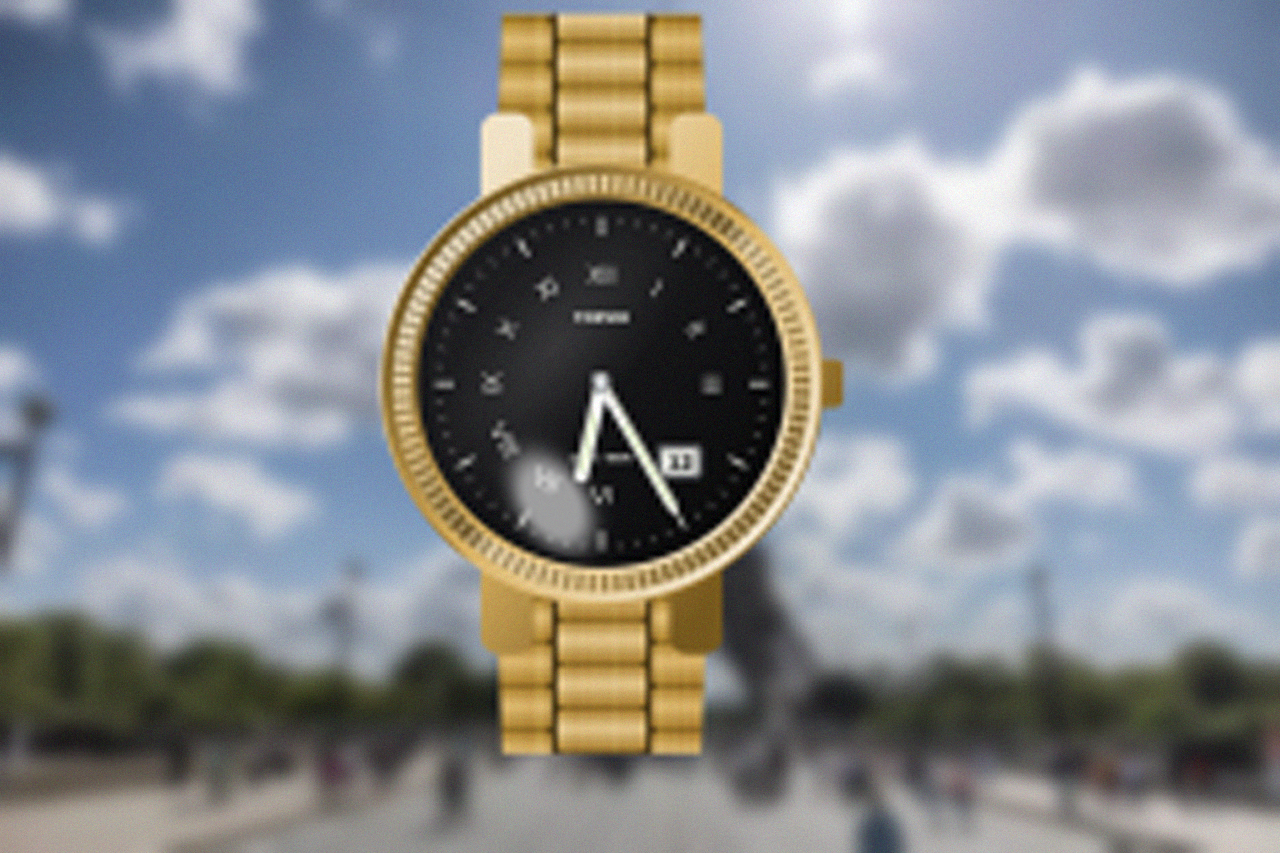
6h25
